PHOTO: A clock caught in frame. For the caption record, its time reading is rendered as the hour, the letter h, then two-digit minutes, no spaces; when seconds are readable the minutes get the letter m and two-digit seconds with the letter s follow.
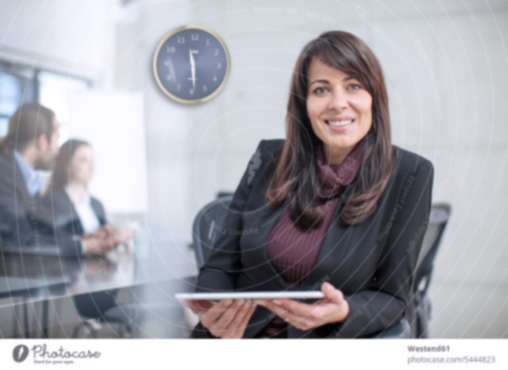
11h29
